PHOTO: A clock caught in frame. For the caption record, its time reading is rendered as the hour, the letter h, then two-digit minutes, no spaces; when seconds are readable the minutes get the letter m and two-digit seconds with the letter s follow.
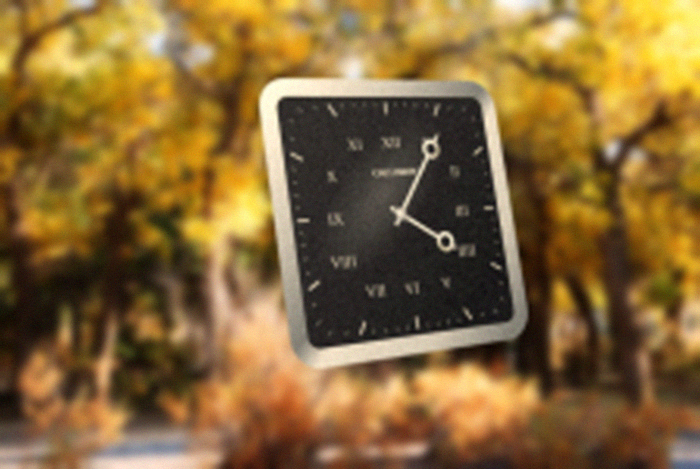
4h06
